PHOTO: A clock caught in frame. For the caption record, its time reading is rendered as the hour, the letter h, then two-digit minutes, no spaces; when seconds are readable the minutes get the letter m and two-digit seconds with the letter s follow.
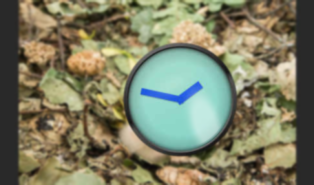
1h47
